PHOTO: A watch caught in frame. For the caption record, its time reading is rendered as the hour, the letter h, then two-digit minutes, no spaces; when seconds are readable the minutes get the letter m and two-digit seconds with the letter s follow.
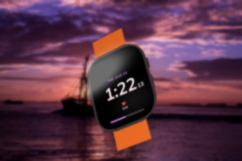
1h22
